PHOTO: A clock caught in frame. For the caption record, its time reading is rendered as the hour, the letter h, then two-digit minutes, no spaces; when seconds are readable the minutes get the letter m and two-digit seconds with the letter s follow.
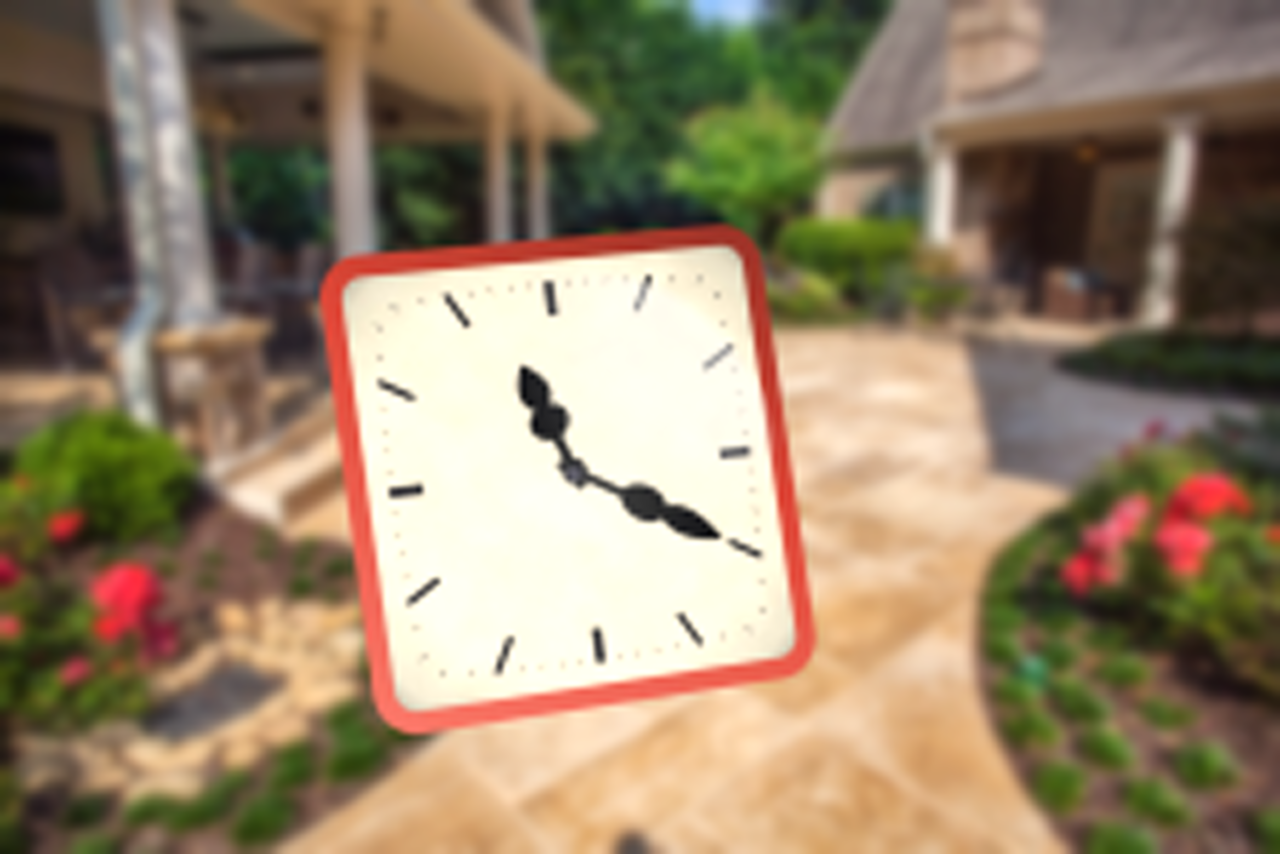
11h20
